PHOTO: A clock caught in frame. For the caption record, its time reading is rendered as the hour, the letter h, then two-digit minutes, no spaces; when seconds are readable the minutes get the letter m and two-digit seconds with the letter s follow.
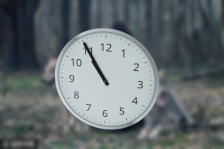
10h55
